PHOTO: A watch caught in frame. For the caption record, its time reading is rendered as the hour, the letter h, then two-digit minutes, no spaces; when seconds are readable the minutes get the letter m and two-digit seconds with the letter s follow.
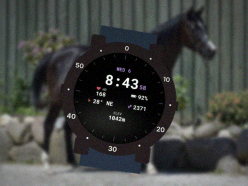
8h43
